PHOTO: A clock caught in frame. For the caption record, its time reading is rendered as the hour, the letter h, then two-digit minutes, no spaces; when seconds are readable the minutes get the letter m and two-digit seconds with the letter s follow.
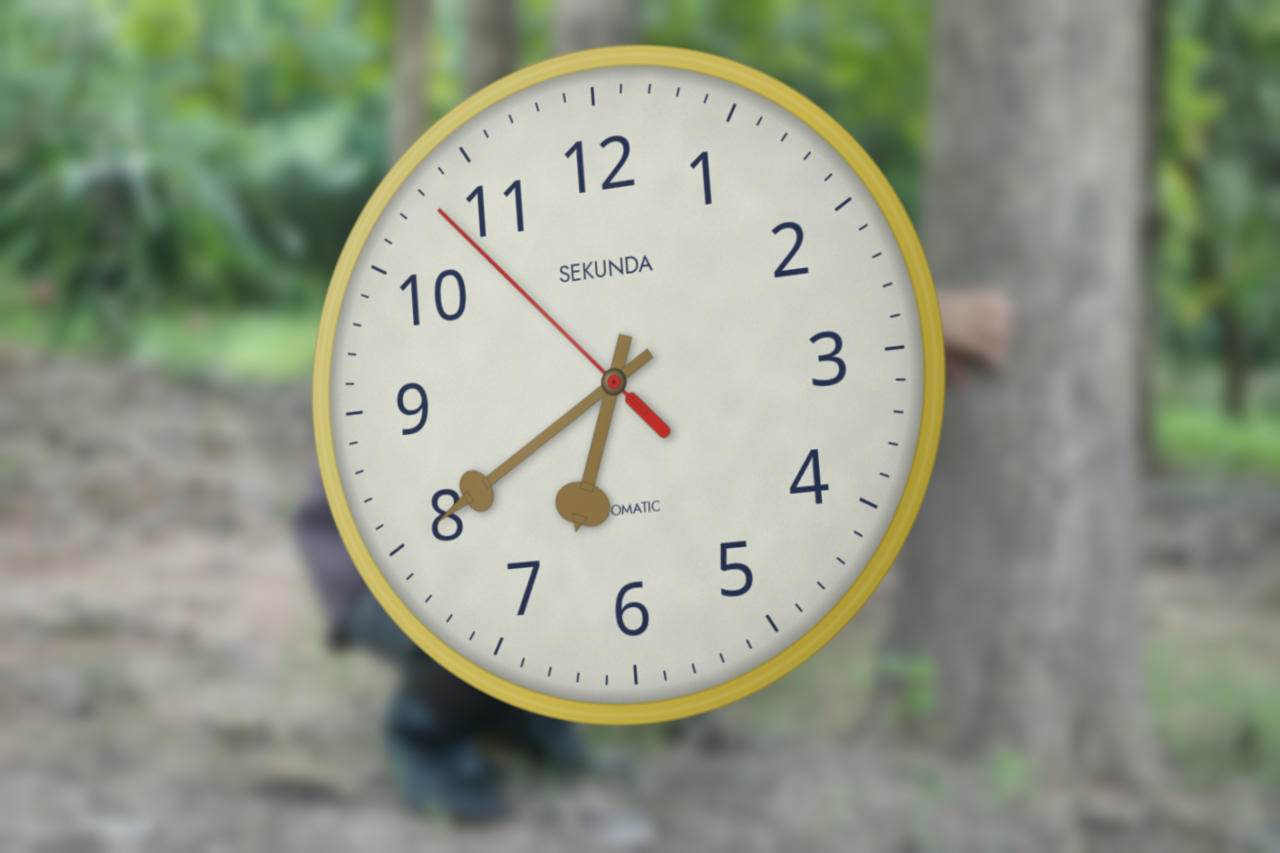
6h39m53s
